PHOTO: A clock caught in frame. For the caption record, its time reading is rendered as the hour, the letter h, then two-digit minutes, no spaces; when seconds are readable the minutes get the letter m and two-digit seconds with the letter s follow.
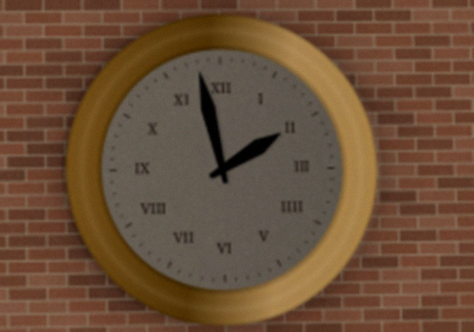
1h58
